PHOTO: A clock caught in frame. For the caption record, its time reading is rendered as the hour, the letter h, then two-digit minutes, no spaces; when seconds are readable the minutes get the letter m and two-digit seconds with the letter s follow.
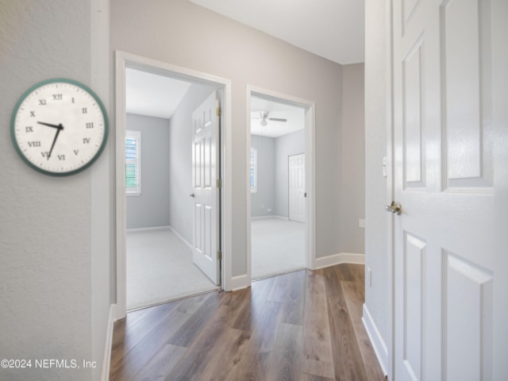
9h34
